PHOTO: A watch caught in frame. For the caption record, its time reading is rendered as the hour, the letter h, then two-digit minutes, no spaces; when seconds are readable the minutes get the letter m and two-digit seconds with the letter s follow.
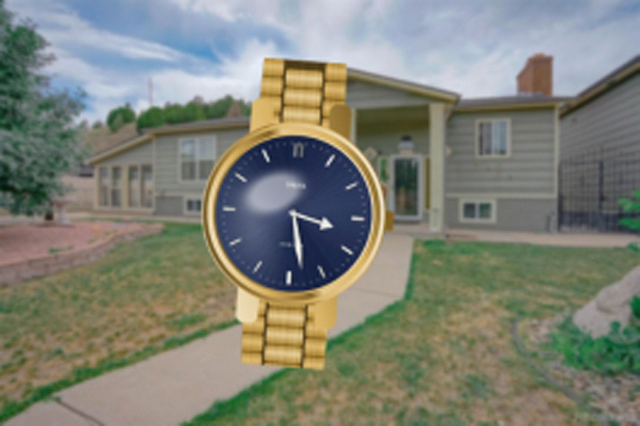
3h28
